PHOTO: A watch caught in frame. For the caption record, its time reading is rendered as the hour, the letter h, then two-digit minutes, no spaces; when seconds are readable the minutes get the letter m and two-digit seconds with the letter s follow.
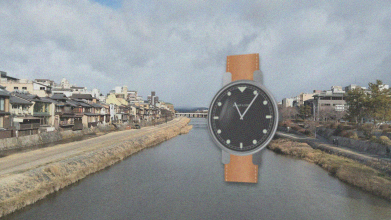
11h06
